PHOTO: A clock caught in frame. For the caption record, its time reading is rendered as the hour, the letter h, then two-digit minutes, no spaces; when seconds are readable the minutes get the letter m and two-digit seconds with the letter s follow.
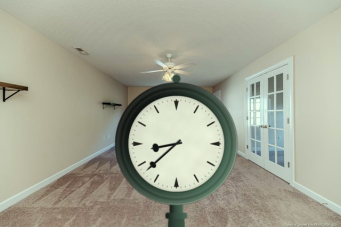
8h38
